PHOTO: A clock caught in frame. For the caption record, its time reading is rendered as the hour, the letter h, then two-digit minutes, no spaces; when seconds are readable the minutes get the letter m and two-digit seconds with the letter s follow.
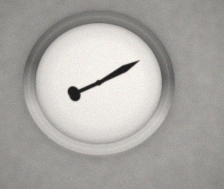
8h10
